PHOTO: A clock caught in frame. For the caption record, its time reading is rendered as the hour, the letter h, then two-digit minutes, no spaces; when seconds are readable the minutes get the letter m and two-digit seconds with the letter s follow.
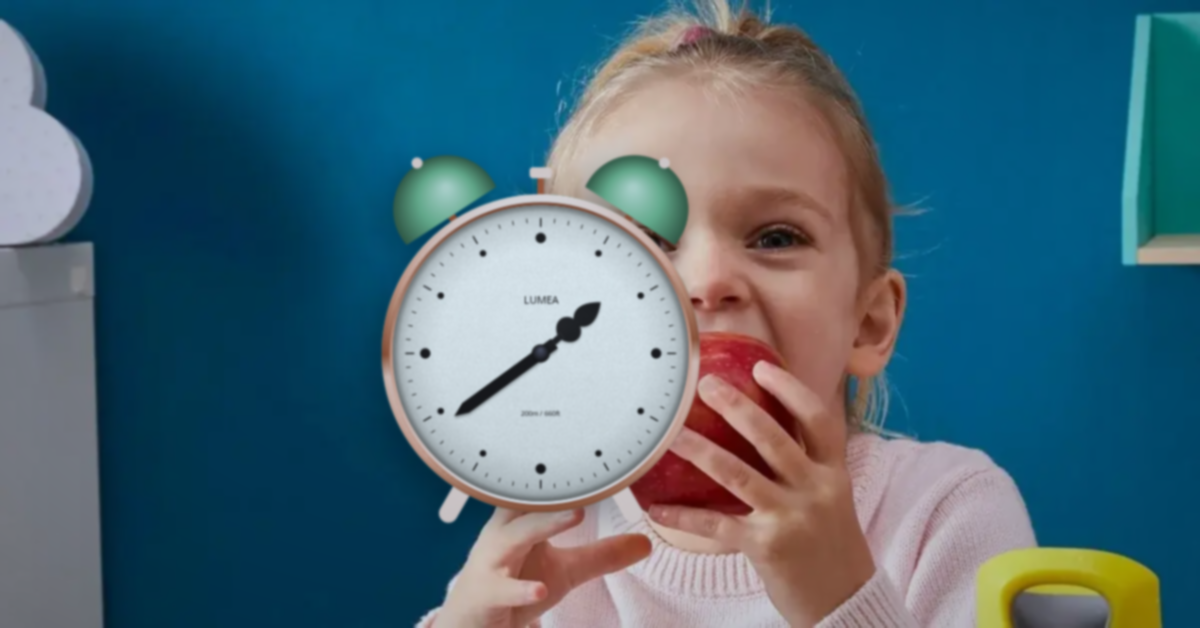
1h39
